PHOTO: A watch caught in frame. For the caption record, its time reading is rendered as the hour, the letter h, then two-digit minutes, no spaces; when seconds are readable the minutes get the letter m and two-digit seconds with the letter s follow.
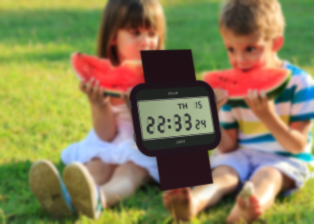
22h33m24s
